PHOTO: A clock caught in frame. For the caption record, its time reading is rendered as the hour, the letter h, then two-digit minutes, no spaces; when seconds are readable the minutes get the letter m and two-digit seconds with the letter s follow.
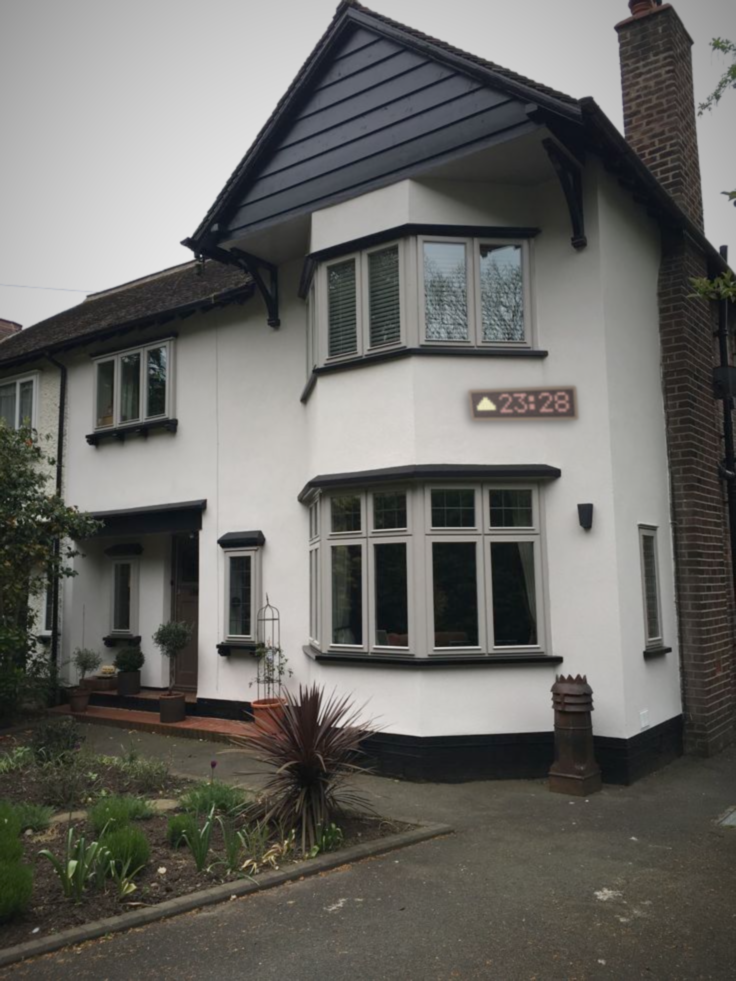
23h28
